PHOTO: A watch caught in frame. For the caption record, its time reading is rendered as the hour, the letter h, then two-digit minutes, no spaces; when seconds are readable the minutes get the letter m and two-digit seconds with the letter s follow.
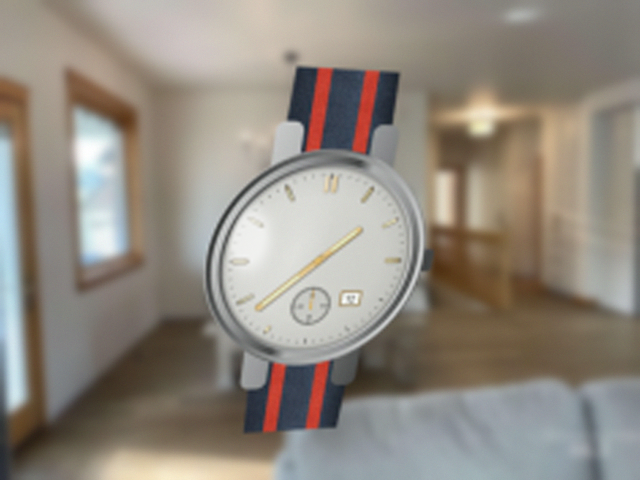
1h38
